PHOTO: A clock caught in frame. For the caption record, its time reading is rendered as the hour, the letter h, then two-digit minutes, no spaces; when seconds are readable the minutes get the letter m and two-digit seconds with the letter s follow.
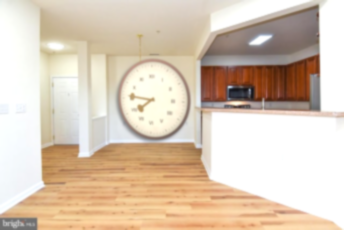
7h46
